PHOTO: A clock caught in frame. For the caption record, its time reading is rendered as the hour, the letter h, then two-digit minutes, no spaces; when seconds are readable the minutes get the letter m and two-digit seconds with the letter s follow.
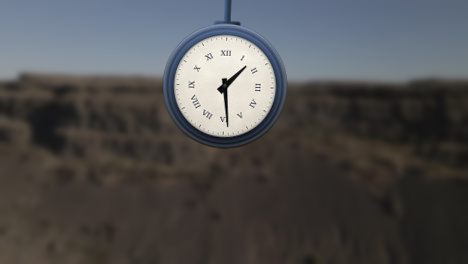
1h29
